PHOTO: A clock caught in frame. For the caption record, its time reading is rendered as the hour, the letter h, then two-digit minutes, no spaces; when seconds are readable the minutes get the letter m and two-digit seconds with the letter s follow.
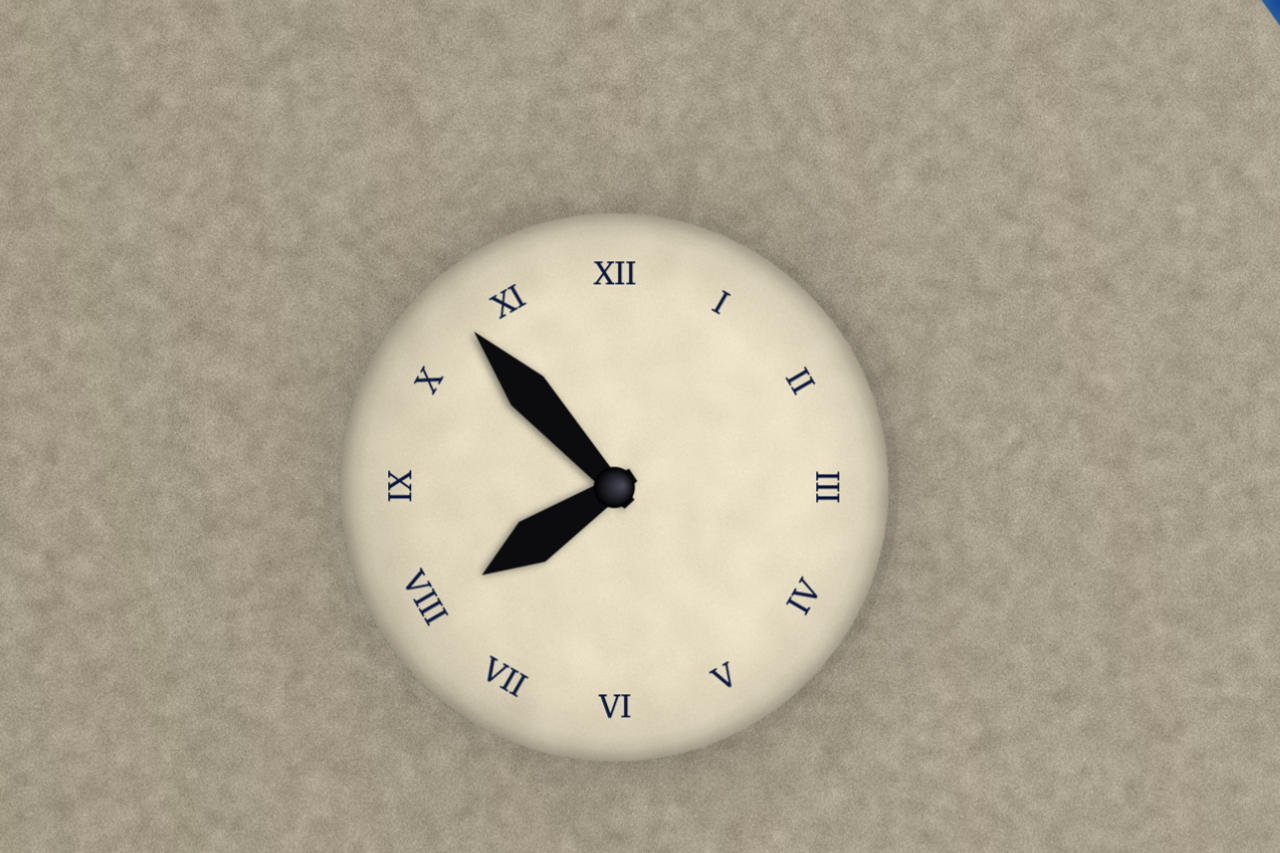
7h53
